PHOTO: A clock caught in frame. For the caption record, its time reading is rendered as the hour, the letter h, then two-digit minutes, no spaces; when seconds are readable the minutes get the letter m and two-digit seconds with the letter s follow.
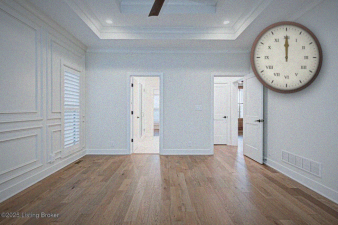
12h00
